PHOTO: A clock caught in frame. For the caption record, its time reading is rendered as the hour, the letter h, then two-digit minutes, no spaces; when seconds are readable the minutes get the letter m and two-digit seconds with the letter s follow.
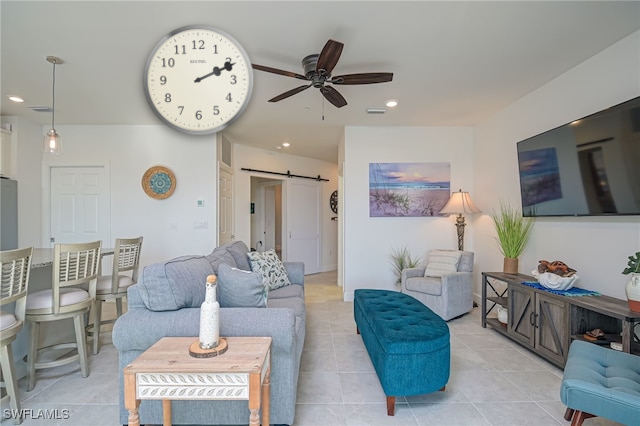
2h11
